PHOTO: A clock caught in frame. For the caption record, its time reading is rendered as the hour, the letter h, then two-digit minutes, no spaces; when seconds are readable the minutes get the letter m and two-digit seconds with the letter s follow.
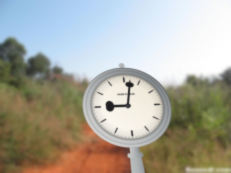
9h02
